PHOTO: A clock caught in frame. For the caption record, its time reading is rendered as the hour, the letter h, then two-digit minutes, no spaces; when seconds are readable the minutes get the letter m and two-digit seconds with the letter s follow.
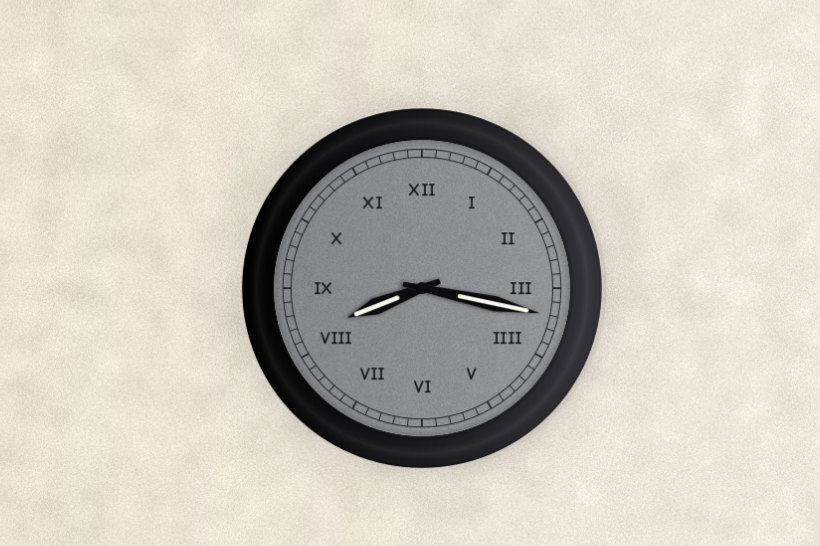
8h17
